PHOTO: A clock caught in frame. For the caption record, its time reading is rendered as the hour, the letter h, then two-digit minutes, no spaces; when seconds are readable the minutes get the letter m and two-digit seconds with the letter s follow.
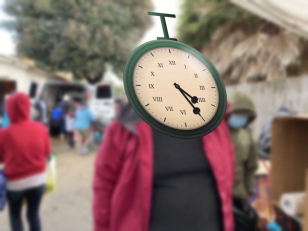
4h25
